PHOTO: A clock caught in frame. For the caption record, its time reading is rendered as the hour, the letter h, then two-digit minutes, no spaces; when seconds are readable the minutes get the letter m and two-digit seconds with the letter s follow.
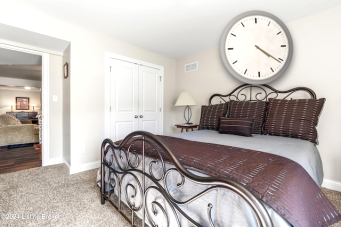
4h21
